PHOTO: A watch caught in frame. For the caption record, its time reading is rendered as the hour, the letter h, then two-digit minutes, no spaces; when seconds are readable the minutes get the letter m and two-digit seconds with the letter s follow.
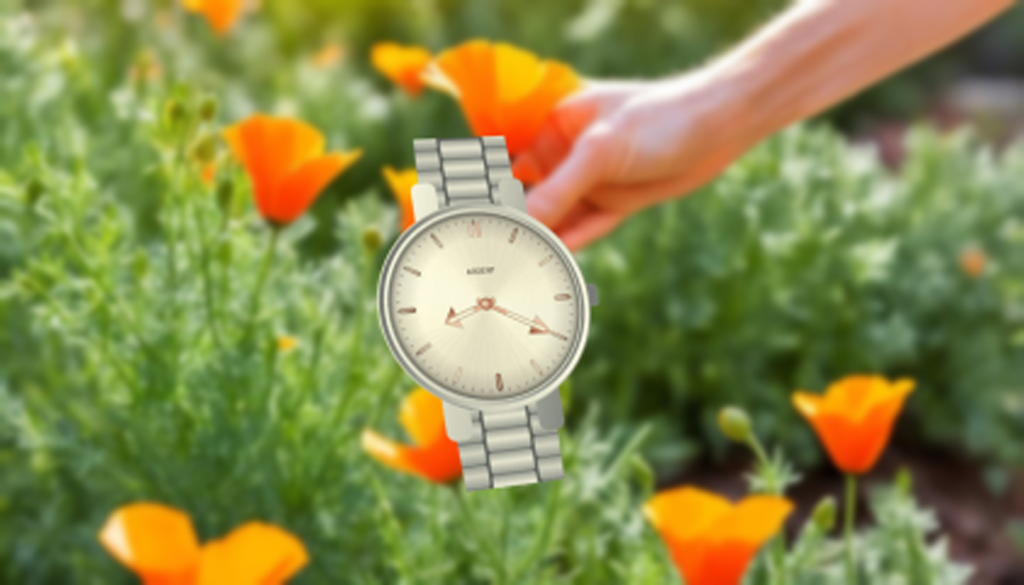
8h20
